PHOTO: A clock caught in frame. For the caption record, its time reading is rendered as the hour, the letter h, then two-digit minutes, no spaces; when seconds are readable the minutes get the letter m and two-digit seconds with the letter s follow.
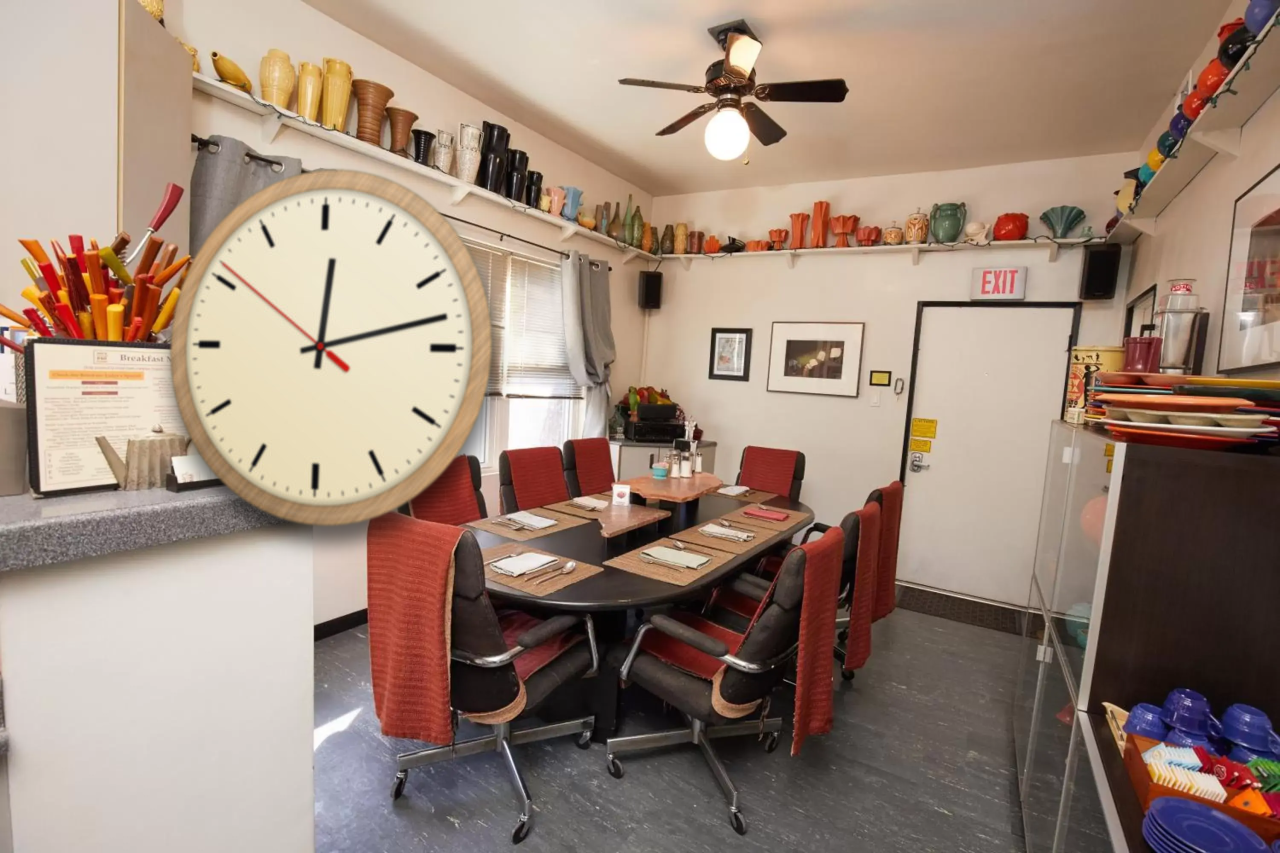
12h12m51s
